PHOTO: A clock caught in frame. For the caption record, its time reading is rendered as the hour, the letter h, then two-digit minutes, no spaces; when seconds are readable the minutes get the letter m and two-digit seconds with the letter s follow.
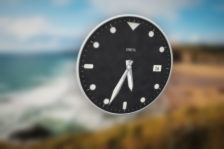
5h34
